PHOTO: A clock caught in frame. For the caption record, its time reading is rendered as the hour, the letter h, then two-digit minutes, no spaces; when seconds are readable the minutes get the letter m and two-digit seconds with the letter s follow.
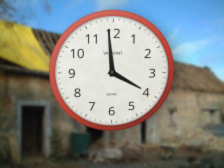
3h59
